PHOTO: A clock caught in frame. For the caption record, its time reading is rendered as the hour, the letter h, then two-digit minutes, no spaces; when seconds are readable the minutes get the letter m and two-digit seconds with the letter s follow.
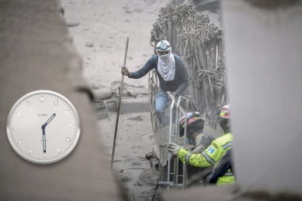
1h30
